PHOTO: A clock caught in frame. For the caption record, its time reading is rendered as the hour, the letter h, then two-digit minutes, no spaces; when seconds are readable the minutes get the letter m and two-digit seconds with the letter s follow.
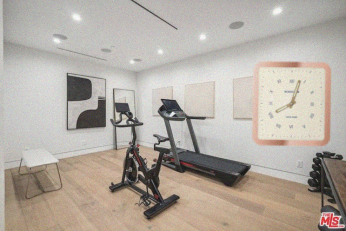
8h03
